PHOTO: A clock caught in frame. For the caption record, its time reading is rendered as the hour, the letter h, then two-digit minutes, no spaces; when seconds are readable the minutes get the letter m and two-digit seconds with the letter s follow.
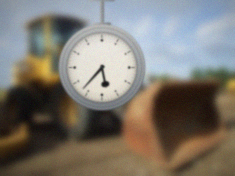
5h37
